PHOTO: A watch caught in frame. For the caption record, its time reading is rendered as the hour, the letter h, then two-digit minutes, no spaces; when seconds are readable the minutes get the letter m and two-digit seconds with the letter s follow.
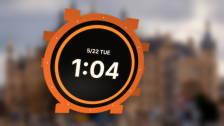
1h04
